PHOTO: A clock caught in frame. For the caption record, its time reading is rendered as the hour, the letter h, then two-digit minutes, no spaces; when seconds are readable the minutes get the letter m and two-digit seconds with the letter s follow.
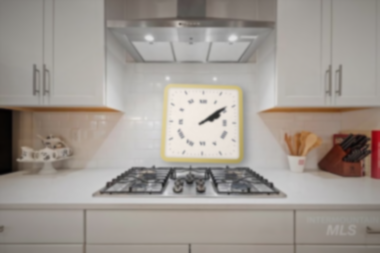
2h09
